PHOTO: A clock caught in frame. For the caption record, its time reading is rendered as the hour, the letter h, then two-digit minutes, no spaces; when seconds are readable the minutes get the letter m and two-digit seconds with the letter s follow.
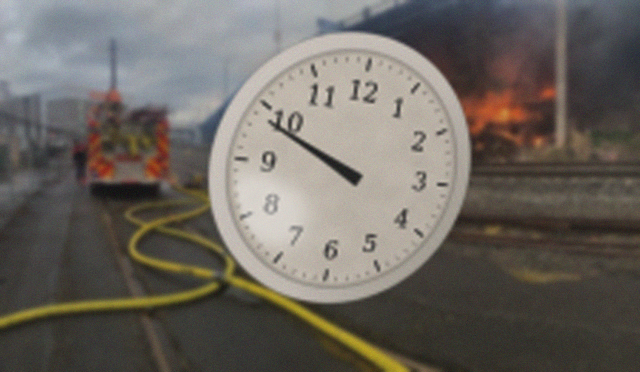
9h49
